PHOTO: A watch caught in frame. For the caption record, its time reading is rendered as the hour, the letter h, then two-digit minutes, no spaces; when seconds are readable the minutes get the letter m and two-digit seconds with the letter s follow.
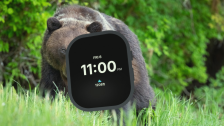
11h00
